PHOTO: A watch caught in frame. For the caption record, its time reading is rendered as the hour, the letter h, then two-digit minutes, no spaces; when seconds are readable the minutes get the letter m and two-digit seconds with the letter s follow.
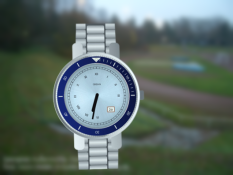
6h32
